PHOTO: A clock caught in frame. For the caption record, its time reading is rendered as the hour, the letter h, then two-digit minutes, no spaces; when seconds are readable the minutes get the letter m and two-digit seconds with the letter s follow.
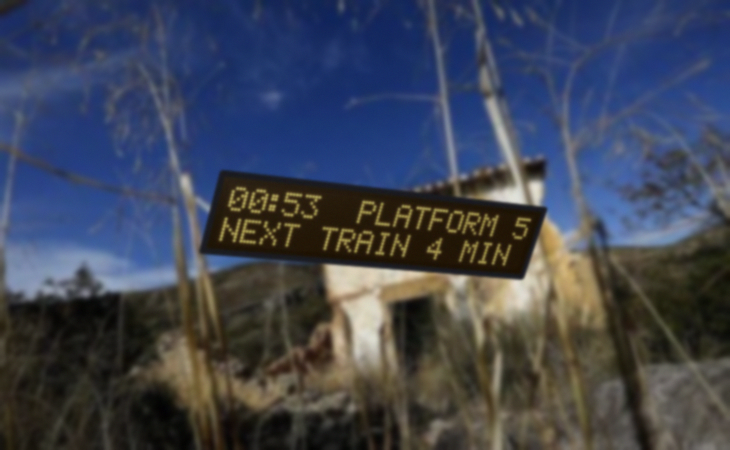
0h53
